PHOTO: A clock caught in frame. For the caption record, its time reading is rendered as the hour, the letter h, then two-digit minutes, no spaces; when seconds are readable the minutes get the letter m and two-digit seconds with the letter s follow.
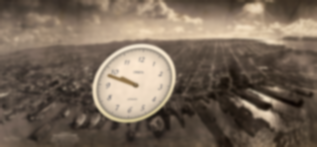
9h48
